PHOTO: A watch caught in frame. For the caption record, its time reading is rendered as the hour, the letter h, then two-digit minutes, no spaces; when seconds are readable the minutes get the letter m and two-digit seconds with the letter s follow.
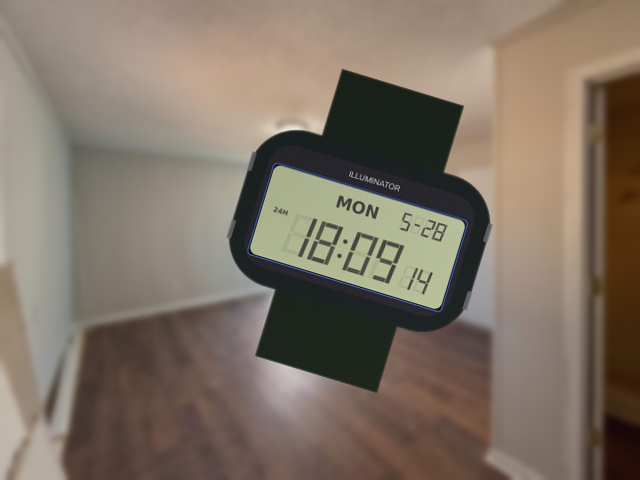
18h09m14s
